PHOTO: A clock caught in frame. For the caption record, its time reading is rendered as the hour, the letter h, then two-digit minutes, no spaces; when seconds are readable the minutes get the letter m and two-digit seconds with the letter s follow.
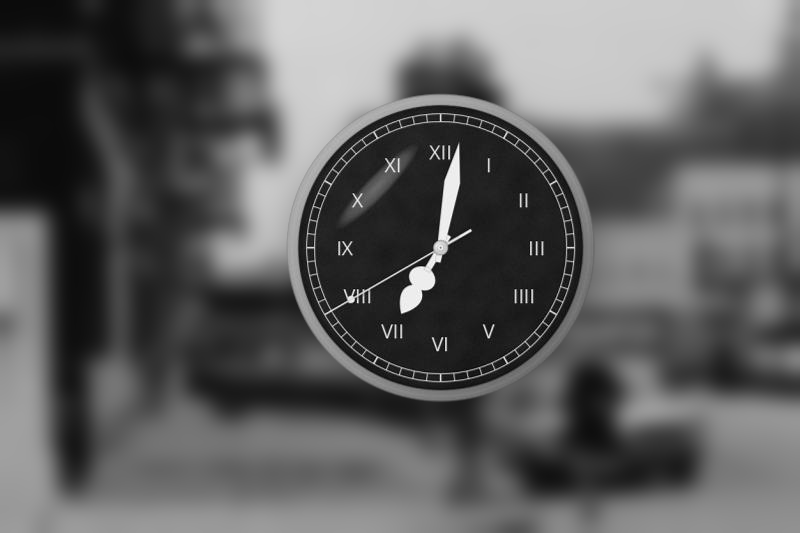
7h01m40s
